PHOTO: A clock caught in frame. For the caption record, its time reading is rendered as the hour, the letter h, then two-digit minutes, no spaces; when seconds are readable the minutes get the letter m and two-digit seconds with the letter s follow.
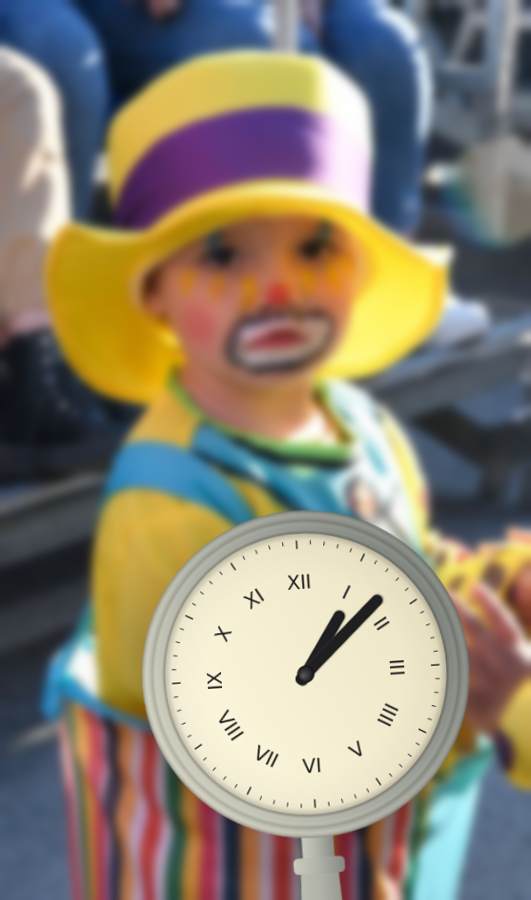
1h08
